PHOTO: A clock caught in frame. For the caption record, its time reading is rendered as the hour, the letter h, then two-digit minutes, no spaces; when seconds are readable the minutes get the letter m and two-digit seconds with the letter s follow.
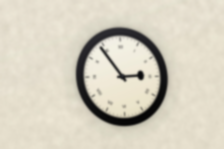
2h54
